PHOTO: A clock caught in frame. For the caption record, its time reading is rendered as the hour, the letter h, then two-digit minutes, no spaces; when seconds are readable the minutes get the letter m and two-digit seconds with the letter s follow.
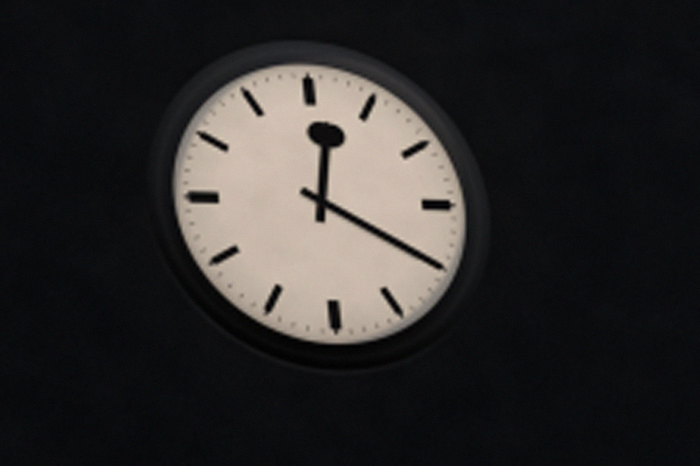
12h20
